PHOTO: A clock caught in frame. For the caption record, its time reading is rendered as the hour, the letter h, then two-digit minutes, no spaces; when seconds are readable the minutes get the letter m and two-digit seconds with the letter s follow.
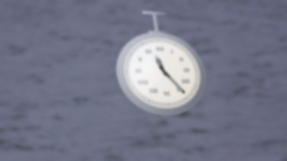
11h24
